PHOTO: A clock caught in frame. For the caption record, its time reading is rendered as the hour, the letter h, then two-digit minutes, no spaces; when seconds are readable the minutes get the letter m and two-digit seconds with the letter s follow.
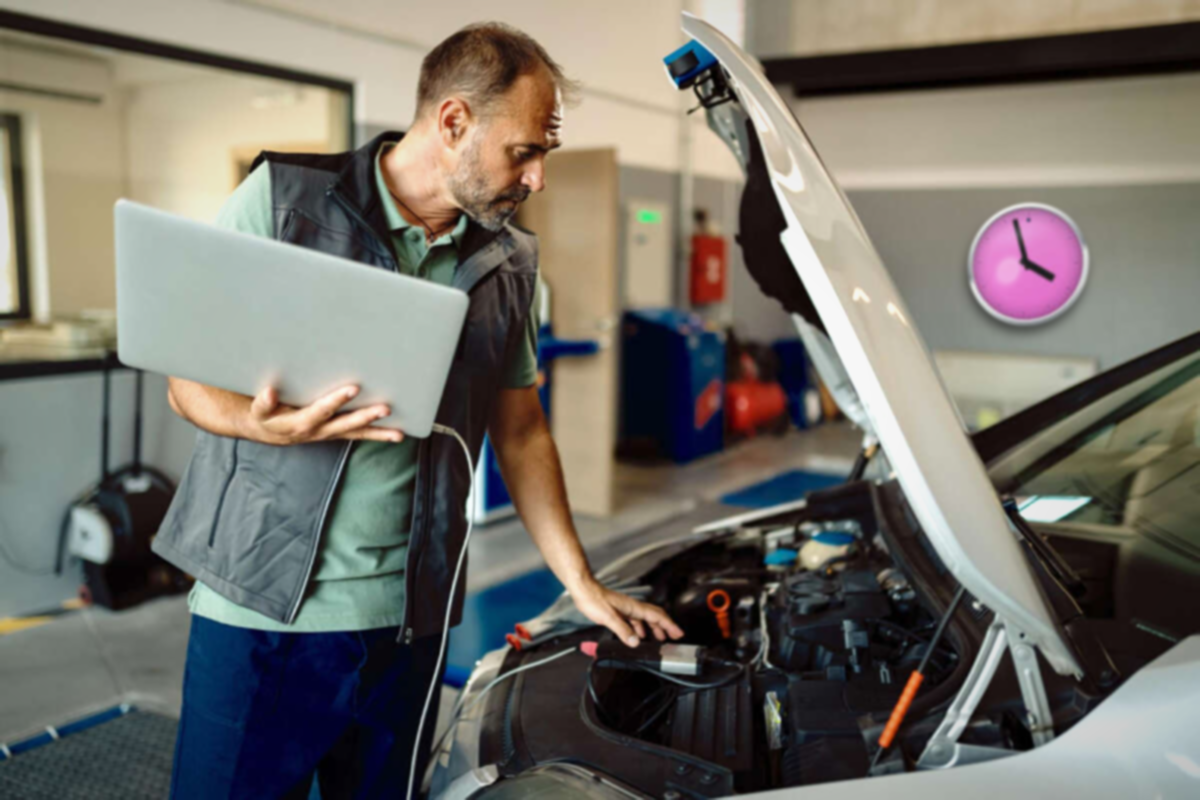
3h57
